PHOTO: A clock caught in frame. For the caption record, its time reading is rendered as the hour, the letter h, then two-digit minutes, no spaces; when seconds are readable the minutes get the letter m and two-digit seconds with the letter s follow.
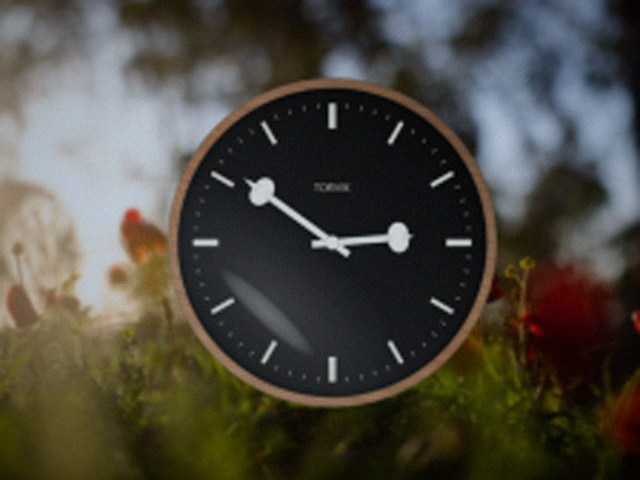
2h51
